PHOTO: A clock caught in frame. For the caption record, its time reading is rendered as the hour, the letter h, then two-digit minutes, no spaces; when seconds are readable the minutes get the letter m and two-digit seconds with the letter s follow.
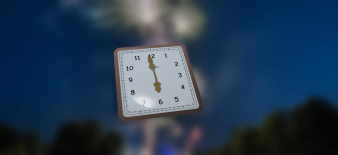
5h59
